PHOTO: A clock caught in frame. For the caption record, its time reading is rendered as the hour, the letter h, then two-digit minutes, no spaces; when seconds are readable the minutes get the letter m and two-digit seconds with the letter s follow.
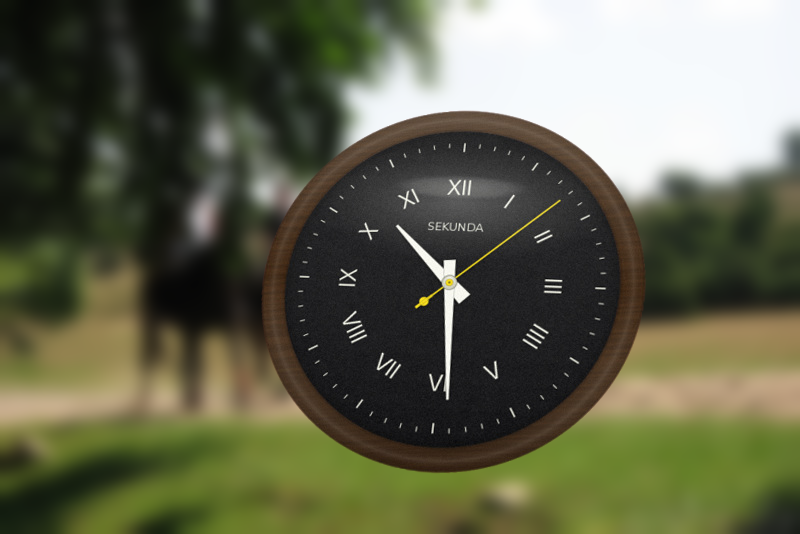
10h29m08s
